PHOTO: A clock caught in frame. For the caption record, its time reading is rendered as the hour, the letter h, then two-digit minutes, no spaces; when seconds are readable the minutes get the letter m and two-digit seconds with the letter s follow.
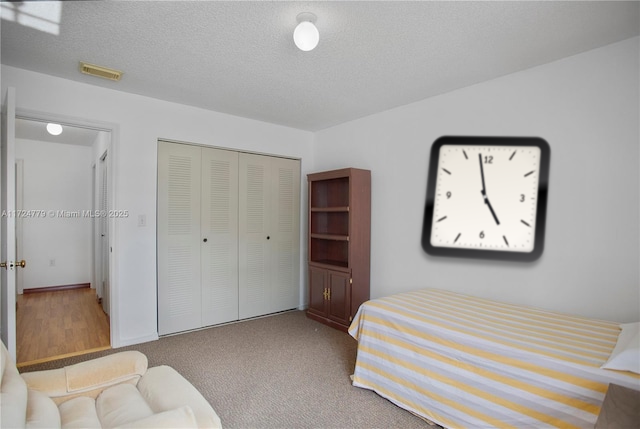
4h58
